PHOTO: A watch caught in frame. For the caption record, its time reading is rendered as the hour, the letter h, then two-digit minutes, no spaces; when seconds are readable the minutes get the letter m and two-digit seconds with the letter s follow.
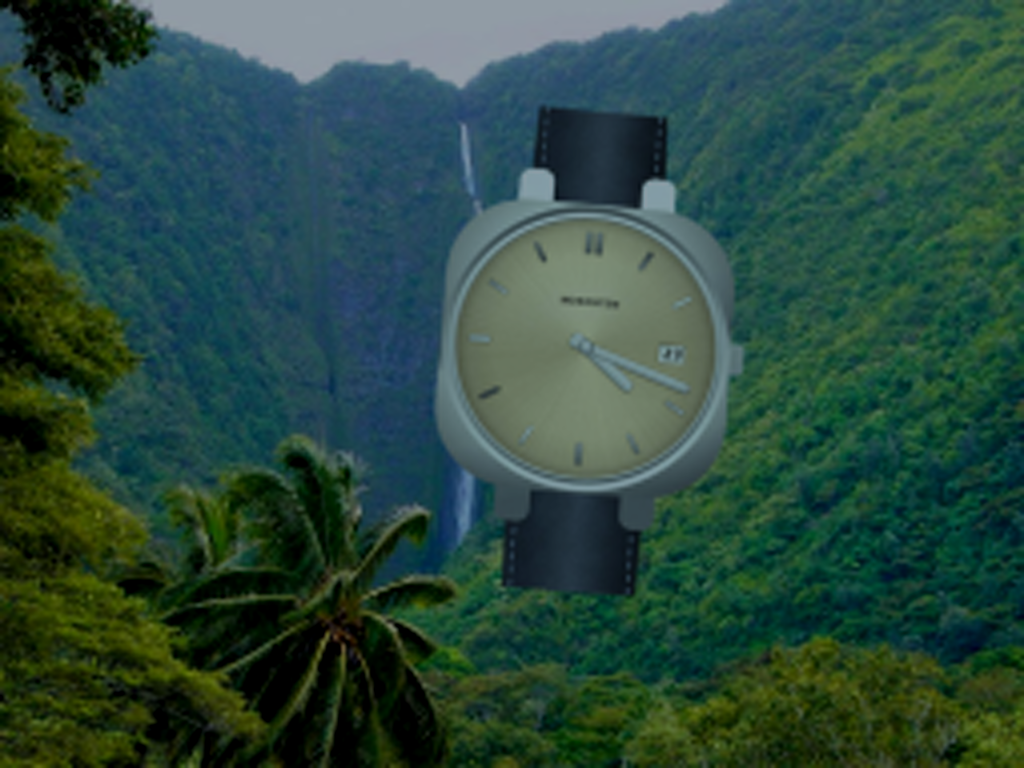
4h18
